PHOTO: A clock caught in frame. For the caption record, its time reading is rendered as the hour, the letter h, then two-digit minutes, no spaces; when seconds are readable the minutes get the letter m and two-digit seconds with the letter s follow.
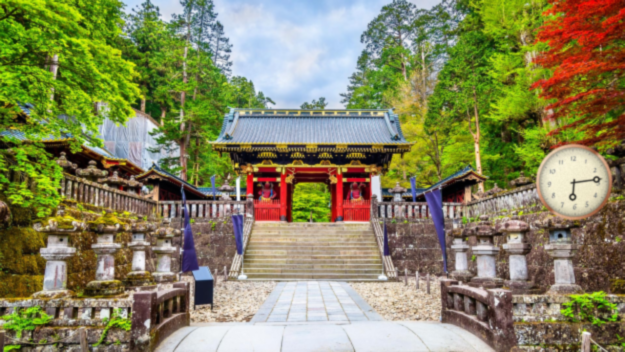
6h14
